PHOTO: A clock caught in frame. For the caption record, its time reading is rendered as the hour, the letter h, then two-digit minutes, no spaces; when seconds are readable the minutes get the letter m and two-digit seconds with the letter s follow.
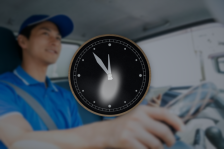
11h54
